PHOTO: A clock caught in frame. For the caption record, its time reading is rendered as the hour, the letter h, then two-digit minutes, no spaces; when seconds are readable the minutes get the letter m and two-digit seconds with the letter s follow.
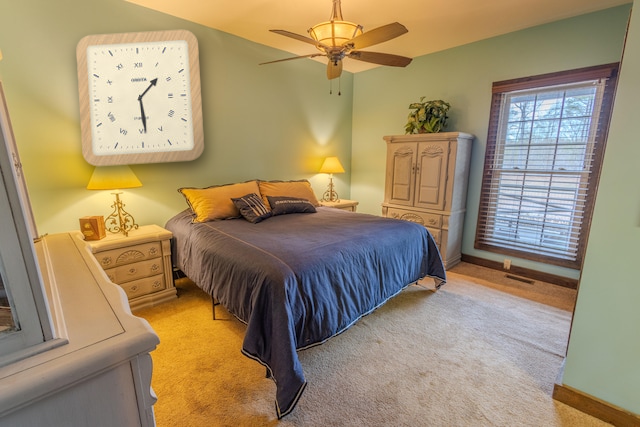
1h29
